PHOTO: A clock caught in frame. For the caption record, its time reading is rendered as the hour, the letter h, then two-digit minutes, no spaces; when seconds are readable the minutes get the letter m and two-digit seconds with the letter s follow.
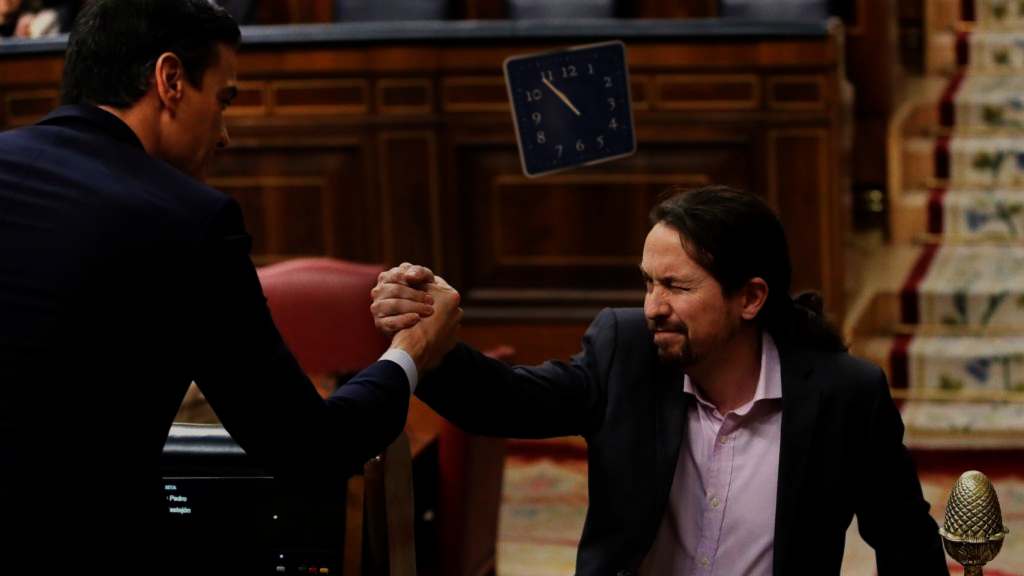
10h54
